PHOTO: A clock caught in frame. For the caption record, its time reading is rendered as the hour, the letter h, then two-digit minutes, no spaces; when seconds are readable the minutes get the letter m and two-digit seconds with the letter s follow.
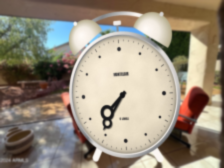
7h36
